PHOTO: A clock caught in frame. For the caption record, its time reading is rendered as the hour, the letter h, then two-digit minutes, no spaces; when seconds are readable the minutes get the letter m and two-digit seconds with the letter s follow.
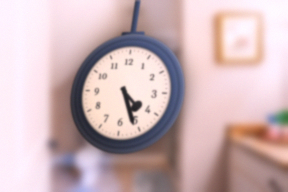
4h26
